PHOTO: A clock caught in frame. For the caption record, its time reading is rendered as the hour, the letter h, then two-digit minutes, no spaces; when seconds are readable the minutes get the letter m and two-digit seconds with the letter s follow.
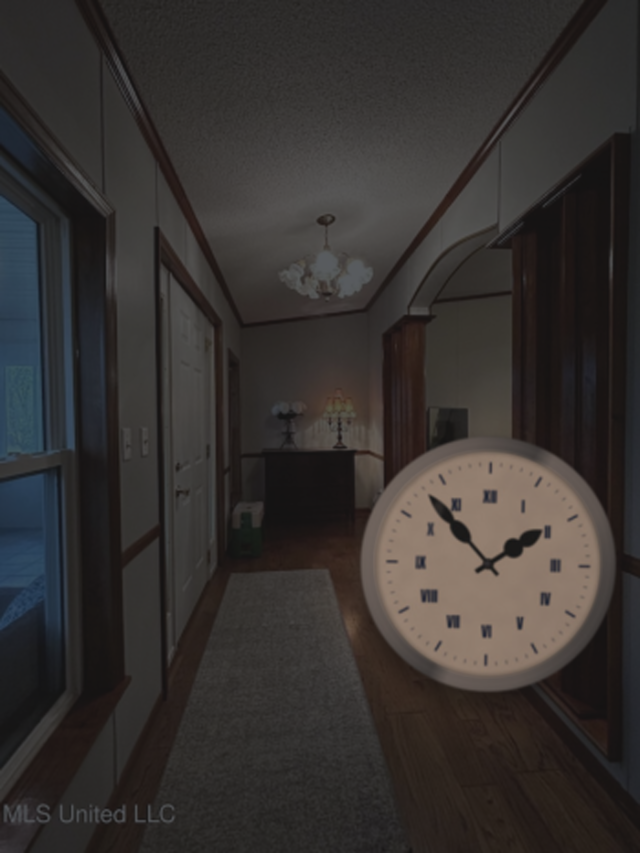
1h53
